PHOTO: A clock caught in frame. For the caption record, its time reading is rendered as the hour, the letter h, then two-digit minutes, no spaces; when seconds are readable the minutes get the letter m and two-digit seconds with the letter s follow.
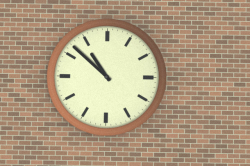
10h52
